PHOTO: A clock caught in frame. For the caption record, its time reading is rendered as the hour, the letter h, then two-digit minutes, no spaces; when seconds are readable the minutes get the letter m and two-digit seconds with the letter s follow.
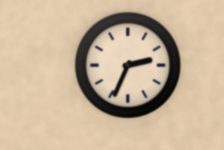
2h34
